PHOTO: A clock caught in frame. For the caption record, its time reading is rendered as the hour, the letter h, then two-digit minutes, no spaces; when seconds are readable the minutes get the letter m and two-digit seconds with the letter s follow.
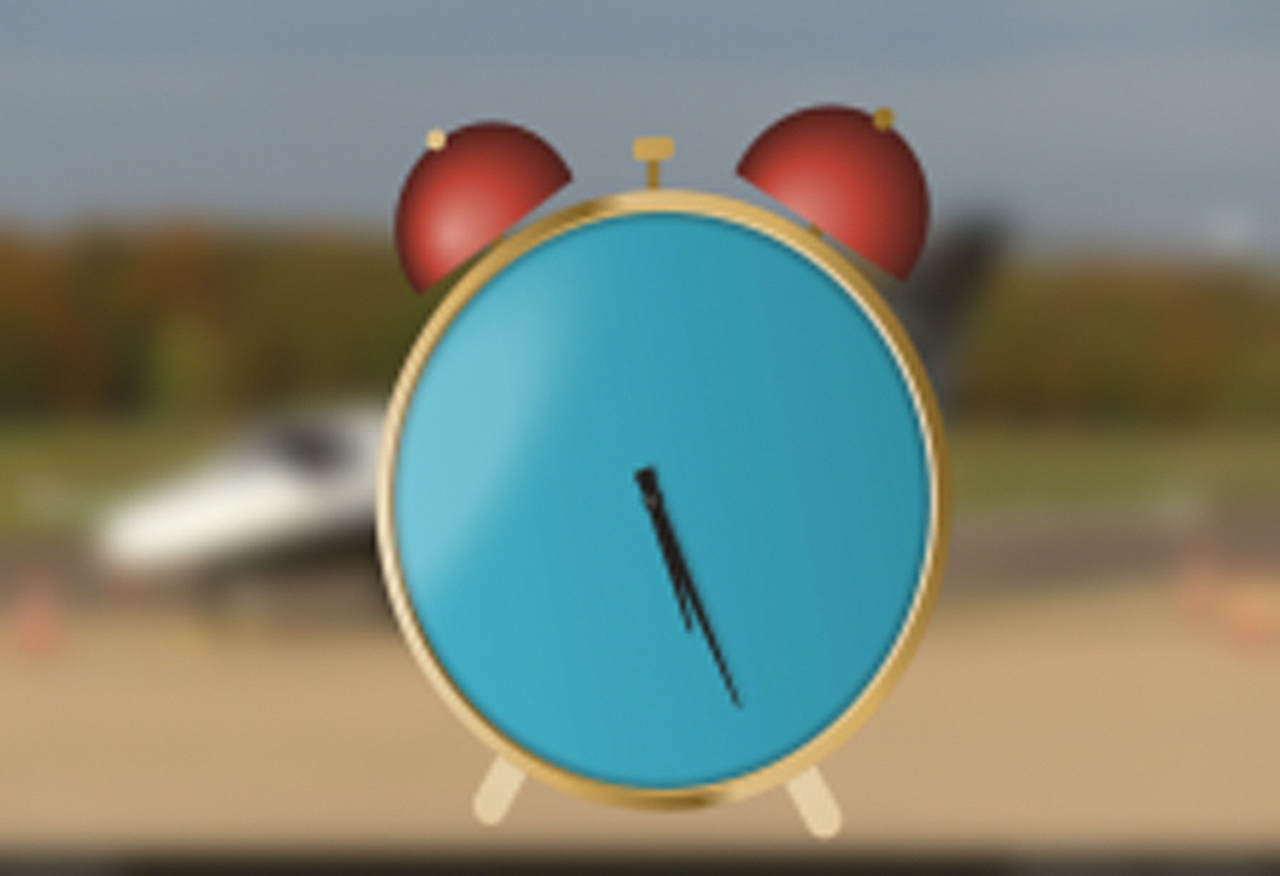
5h26
